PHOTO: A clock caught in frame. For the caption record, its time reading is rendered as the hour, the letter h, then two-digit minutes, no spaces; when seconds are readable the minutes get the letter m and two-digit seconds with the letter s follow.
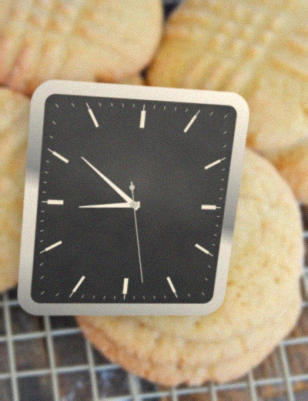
8h51m28s
